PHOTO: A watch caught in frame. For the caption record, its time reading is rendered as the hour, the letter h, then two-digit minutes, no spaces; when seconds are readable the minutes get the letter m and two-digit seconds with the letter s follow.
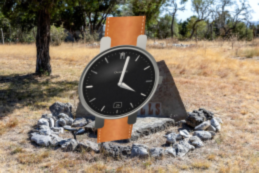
4h02
